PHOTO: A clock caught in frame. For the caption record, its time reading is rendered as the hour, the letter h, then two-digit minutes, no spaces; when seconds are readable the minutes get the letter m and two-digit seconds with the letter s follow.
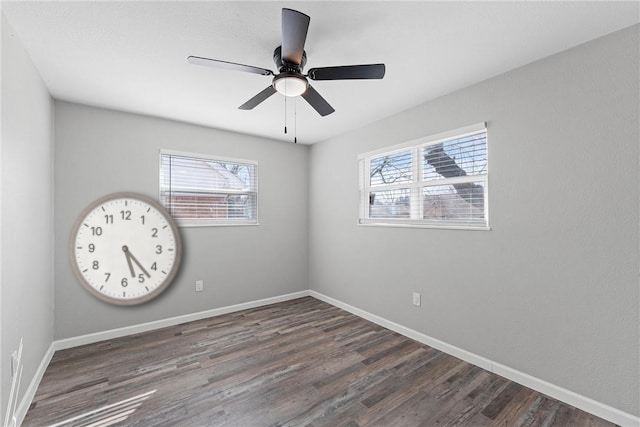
5h23
